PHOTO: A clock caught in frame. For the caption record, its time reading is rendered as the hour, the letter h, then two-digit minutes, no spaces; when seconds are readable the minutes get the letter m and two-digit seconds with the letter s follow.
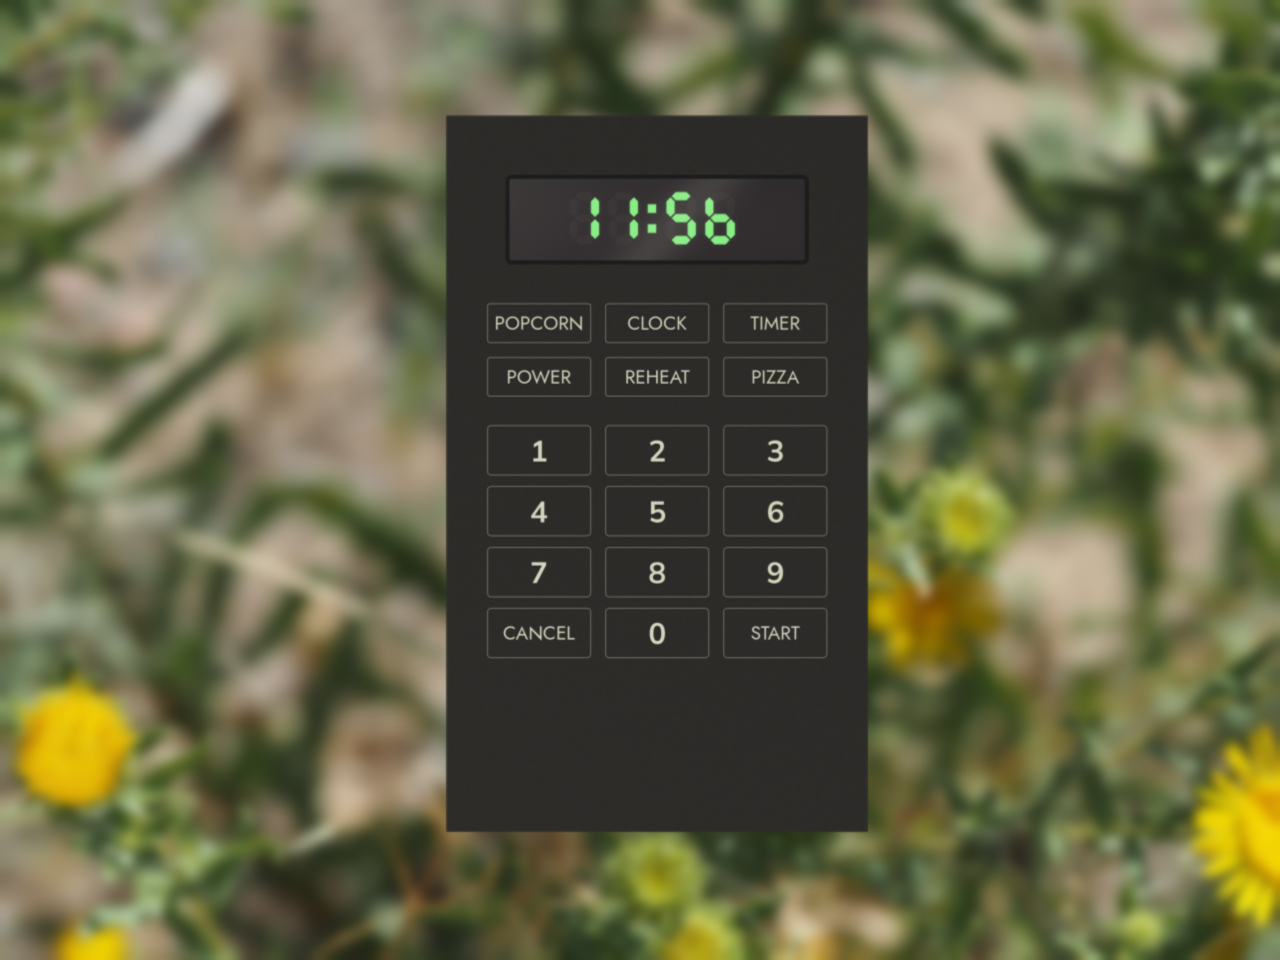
11h56
